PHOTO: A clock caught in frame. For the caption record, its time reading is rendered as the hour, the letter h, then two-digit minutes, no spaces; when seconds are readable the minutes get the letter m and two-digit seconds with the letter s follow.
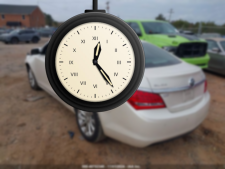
12h24
